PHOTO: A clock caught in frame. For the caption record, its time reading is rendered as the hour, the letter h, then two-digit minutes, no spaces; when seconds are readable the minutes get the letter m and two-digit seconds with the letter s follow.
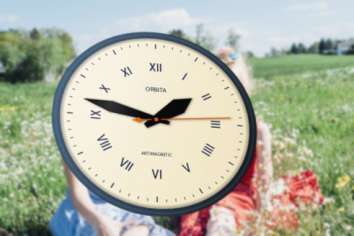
1h47m14s
